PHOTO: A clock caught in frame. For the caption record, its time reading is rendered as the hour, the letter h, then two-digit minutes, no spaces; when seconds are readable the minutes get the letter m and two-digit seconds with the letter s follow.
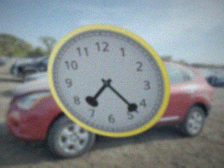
7h23
